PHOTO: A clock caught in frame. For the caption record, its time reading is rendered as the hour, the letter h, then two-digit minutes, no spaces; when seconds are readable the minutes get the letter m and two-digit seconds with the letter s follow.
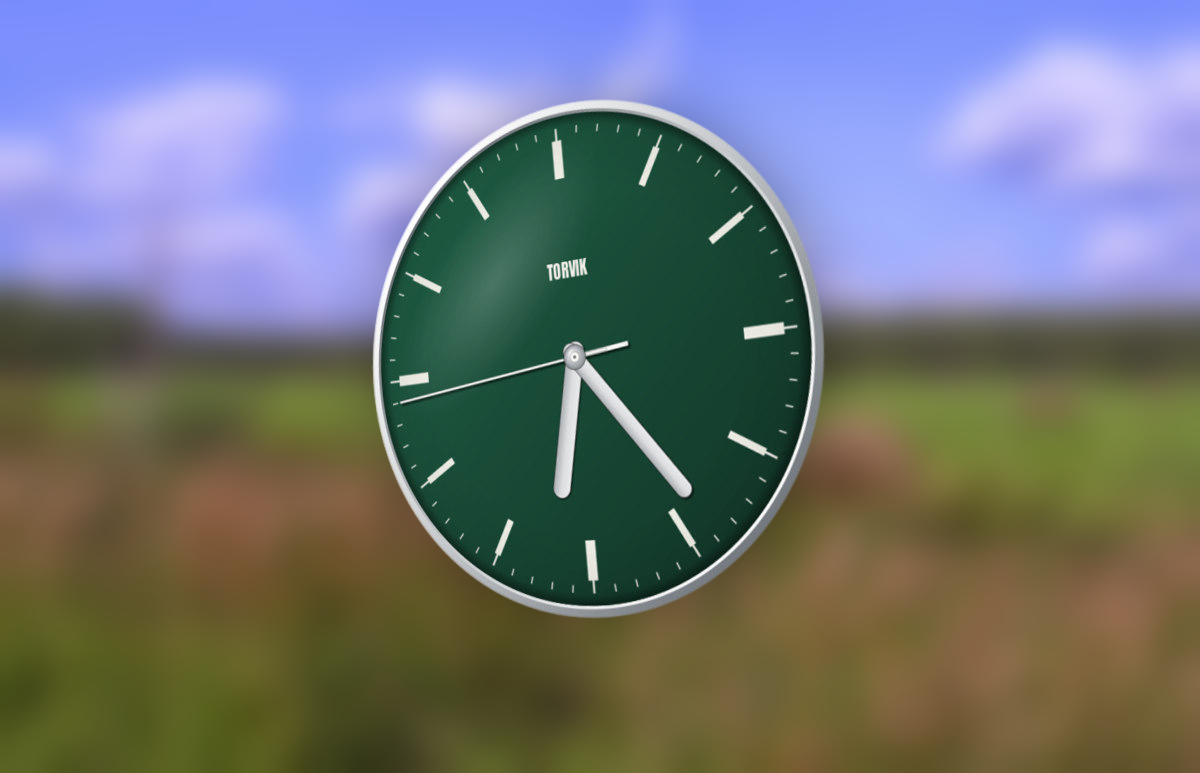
6h23m44s
